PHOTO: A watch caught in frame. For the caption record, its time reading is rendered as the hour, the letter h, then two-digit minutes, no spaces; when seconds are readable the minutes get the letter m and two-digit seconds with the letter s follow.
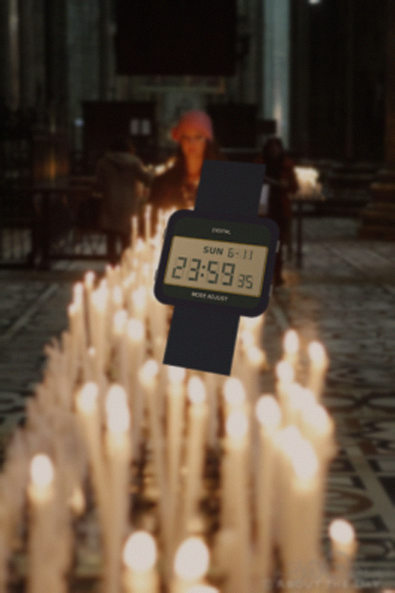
23h59m35s
